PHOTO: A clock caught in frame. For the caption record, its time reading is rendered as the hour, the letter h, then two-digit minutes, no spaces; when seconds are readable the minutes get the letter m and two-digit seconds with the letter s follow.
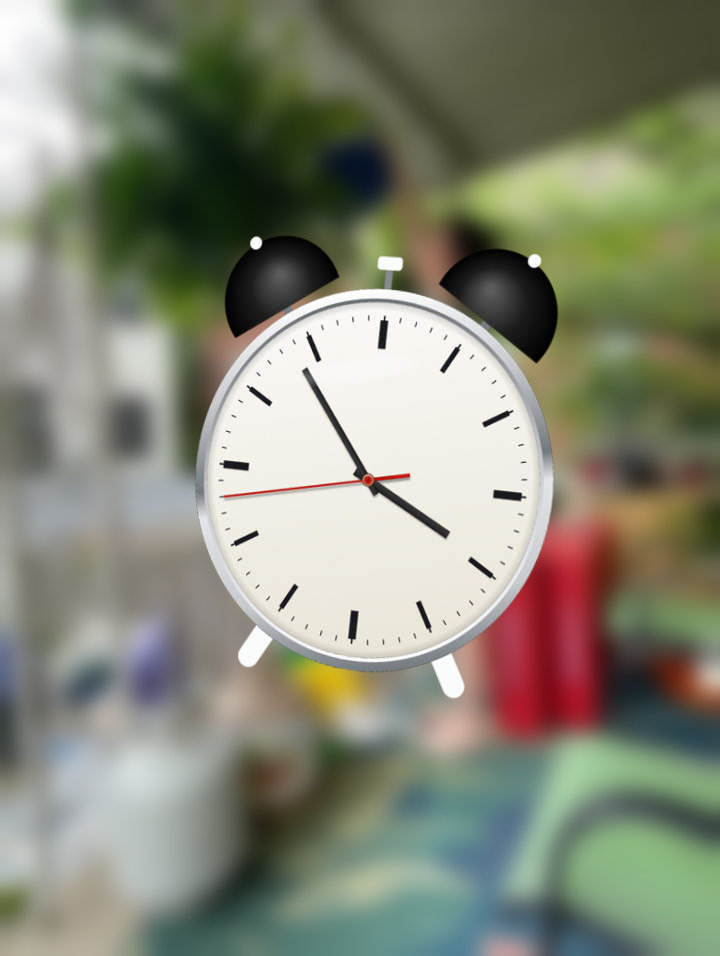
3h53m43s
